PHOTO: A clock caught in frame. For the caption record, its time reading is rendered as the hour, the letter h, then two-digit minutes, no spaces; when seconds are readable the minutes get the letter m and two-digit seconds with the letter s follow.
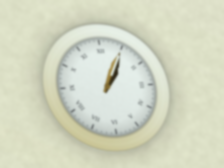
1h05
